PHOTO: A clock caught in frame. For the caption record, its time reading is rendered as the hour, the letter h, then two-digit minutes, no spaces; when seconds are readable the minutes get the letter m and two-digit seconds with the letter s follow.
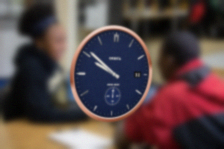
9h51
